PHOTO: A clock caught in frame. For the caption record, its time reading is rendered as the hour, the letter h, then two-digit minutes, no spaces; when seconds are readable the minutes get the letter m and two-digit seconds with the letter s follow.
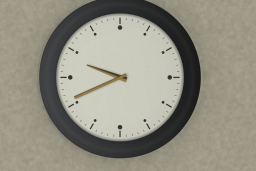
9h41
